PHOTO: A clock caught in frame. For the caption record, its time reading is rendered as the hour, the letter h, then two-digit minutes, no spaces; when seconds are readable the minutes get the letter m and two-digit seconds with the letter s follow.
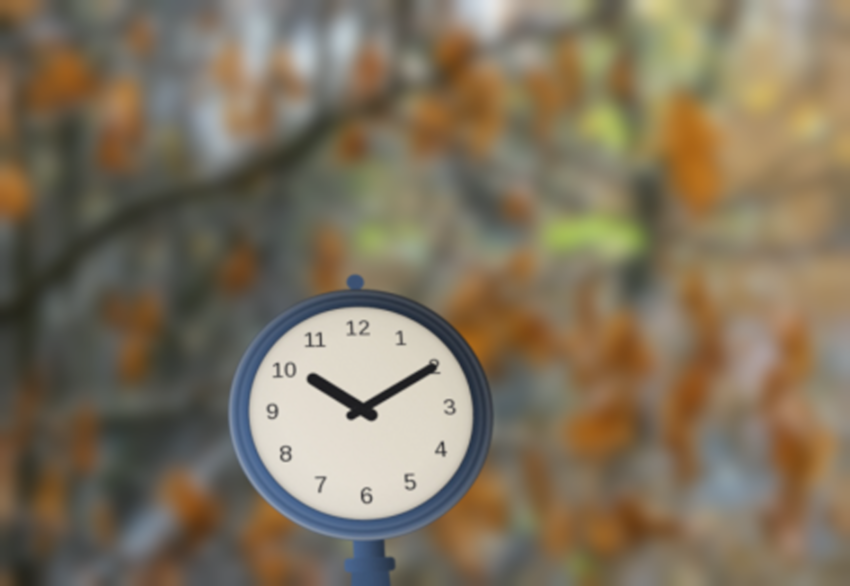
10h10
